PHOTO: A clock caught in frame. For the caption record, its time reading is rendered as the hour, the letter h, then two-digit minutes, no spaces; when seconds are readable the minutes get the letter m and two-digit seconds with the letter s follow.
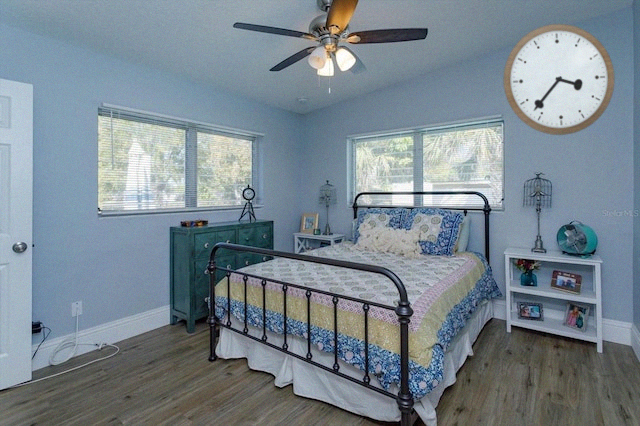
3h37
